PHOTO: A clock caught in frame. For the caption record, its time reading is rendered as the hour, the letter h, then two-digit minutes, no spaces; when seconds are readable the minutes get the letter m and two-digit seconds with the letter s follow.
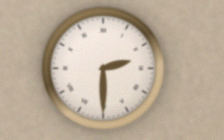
2h30
